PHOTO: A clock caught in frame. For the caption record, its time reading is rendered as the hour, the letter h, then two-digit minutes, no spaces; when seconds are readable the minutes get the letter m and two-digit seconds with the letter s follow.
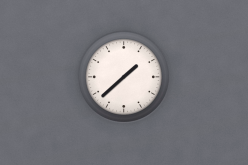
1h38
